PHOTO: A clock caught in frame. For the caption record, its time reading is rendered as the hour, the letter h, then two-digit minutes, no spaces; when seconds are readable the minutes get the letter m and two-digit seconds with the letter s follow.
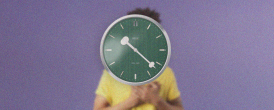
10h22
